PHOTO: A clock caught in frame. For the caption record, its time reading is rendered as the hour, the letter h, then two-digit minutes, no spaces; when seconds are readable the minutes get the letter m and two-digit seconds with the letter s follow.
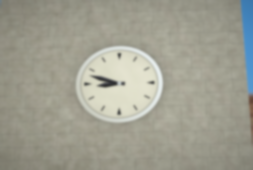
8h48
